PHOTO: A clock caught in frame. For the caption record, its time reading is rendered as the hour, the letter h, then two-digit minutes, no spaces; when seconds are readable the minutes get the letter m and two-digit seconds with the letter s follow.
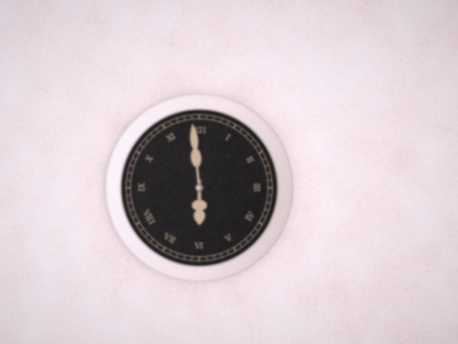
5h59
